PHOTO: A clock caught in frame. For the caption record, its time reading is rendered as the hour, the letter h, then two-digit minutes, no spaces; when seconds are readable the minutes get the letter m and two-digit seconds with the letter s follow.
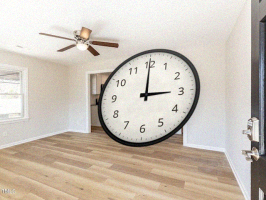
3h00
